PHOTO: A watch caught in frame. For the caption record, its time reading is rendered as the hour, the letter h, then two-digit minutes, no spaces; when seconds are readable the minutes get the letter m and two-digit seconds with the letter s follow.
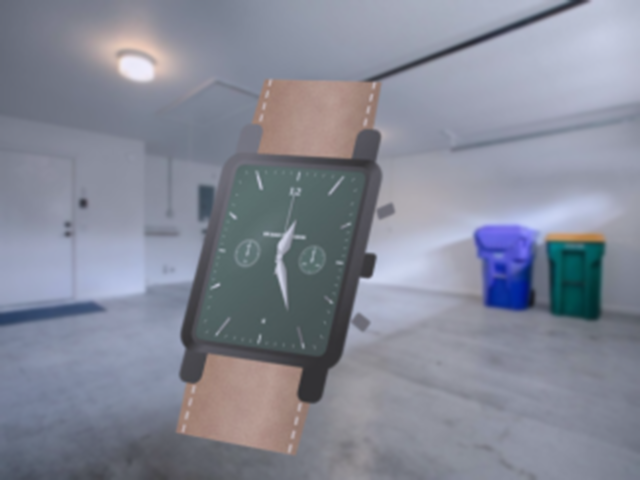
12h26
